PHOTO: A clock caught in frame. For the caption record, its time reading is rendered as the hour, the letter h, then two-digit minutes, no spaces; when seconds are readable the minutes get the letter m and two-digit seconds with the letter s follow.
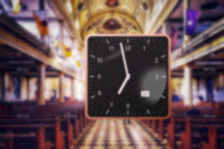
6h58
